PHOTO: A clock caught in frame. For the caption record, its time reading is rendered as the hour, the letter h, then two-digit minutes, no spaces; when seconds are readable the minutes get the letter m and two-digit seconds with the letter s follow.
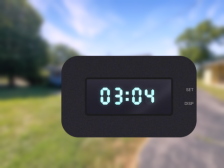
3h04
